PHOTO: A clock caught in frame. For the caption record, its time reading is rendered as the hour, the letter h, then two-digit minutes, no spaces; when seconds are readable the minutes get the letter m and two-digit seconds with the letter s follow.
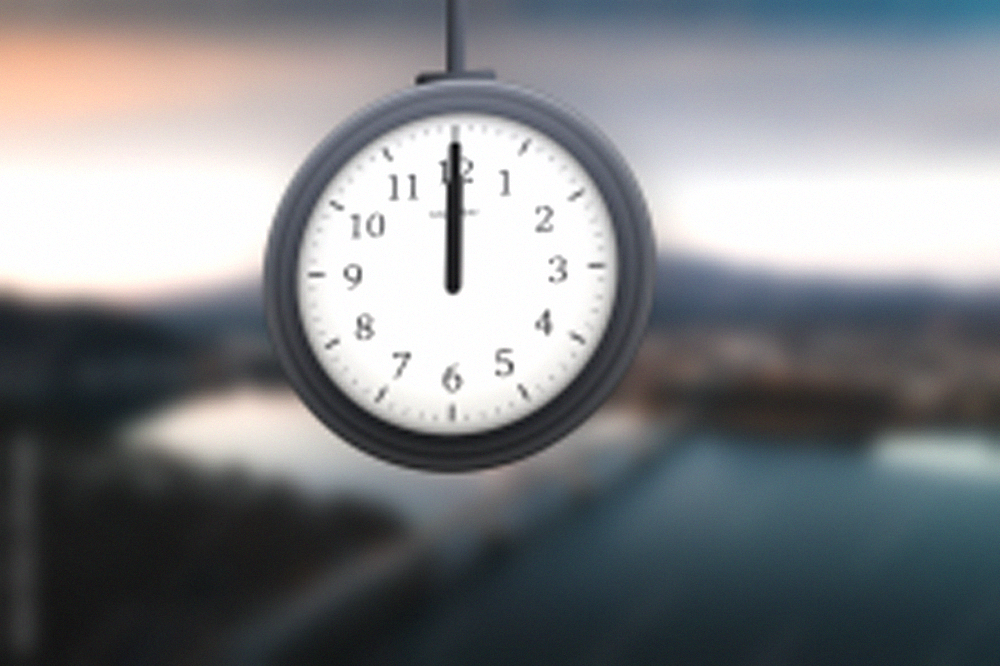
12h00
